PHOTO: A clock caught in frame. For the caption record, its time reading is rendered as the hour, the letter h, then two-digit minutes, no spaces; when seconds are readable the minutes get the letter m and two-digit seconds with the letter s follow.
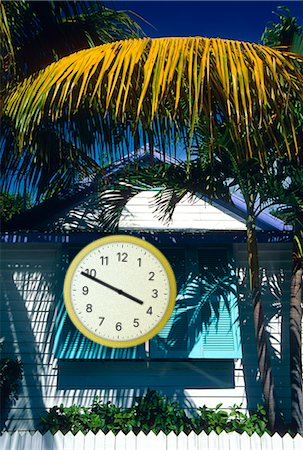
3h49
